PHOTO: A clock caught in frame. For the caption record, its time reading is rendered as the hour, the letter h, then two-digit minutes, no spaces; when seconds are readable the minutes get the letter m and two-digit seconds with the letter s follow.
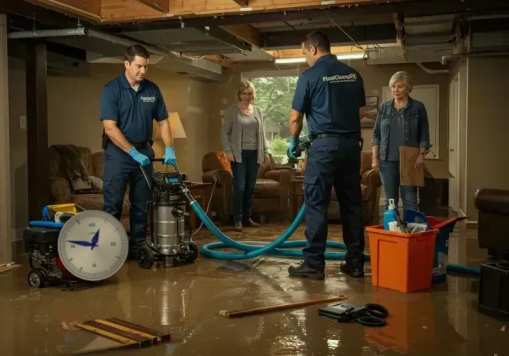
12h47
